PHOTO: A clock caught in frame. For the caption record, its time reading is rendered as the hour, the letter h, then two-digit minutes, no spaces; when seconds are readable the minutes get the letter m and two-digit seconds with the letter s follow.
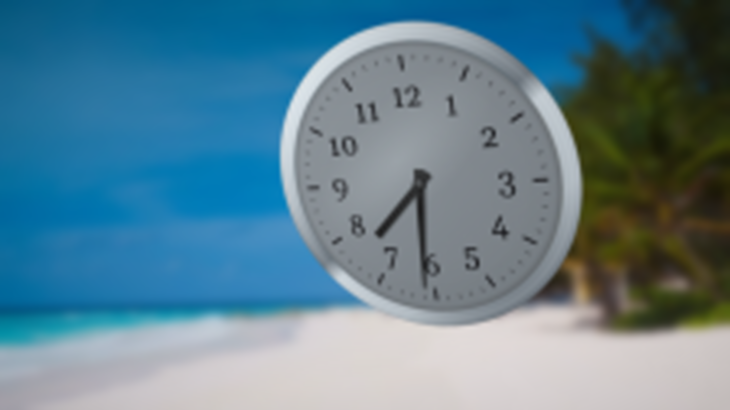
7h31
